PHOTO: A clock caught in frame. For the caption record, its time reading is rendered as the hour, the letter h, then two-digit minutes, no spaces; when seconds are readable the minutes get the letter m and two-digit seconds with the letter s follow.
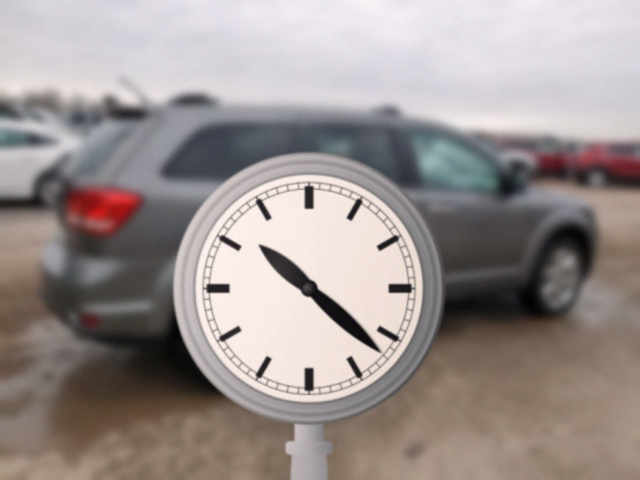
10h22
